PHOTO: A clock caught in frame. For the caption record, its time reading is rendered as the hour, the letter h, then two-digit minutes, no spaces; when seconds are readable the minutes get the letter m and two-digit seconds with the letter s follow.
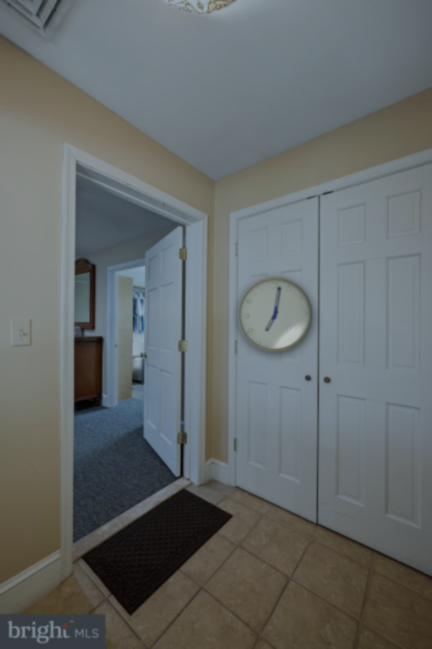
7h02
